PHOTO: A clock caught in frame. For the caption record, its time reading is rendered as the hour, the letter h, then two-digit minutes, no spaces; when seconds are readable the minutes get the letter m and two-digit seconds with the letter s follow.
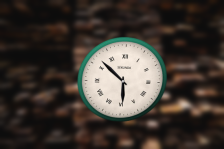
5h52
